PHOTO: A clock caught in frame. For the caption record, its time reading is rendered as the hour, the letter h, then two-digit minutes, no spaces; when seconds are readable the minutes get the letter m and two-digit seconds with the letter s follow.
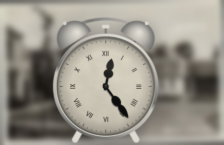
12h24
